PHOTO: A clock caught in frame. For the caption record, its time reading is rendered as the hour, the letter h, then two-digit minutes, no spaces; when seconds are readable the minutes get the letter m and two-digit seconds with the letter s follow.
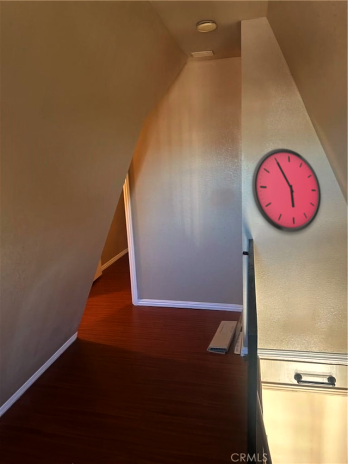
5h55
